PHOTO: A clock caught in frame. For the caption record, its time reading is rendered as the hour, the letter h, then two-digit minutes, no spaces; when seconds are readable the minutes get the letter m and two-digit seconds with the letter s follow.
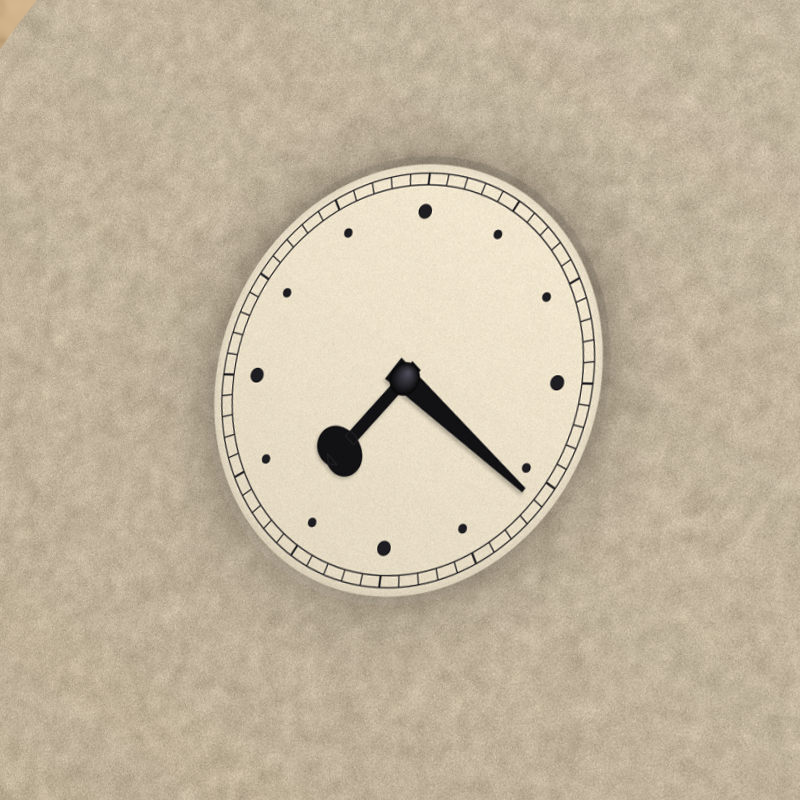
7h21
